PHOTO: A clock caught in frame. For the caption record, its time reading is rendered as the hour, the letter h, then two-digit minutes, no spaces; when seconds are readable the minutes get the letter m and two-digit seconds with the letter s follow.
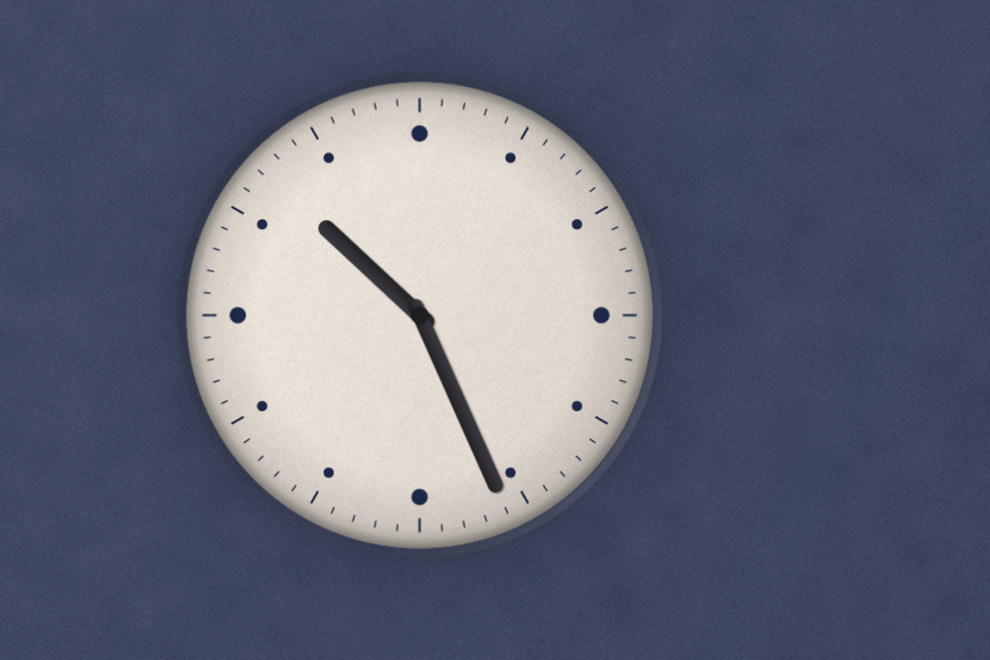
10h26
